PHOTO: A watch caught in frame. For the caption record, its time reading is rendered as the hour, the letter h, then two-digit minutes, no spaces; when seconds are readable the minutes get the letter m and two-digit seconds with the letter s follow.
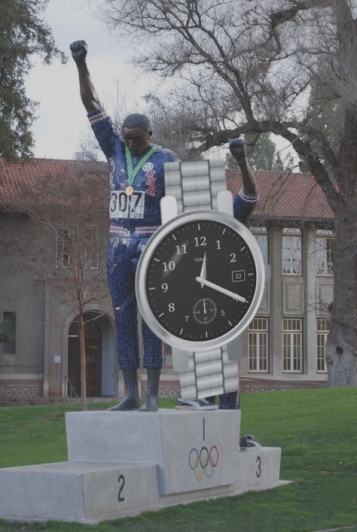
12h20
